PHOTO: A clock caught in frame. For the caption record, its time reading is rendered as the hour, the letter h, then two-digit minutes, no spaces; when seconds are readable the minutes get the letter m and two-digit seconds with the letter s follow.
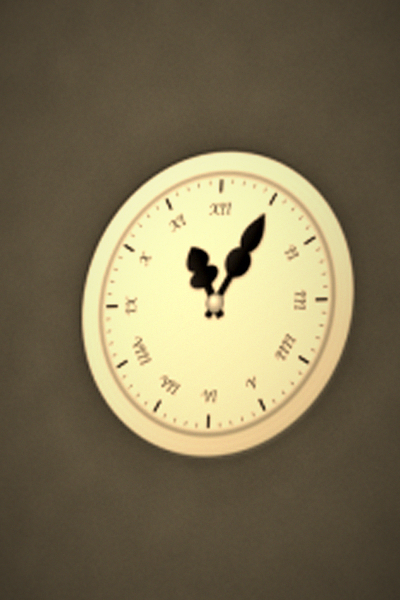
11h05
